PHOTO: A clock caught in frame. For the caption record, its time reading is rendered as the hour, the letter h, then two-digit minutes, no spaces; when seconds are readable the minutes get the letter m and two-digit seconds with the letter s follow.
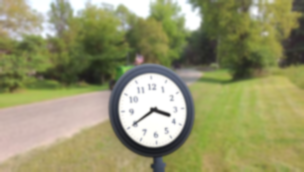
3h40
